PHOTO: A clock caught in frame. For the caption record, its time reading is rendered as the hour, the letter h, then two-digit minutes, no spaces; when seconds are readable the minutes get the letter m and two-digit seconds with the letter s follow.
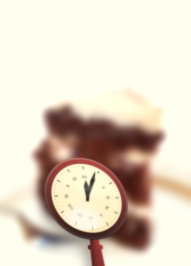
12h04
